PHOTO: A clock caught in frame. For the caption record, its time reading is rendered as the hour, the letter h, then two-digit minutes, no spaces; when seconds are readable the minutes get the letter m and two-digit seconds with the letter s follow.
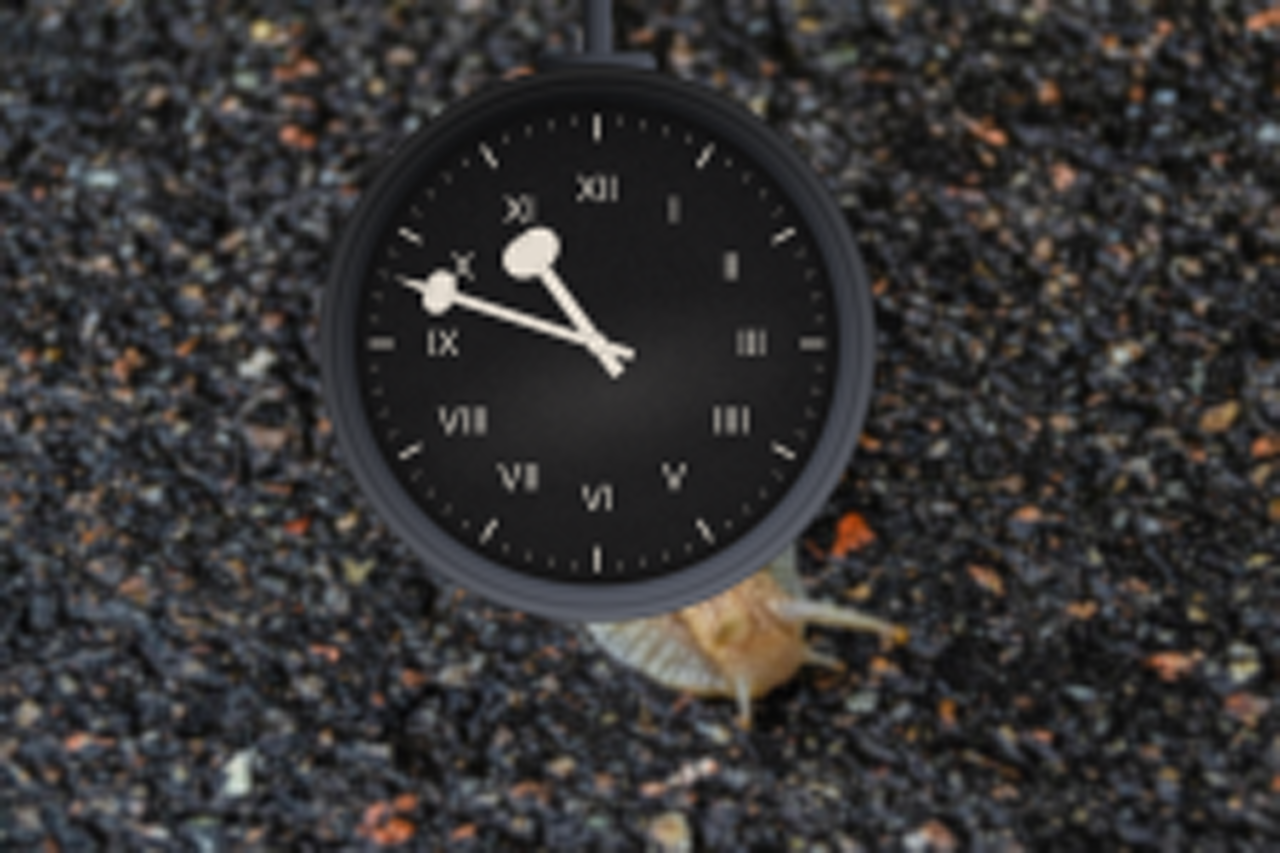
10h48
